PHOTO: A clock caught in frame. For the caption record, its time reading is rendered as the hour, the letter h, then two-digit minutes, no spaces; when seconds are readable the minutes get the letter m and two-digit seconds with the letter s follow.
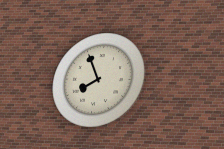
7h55
